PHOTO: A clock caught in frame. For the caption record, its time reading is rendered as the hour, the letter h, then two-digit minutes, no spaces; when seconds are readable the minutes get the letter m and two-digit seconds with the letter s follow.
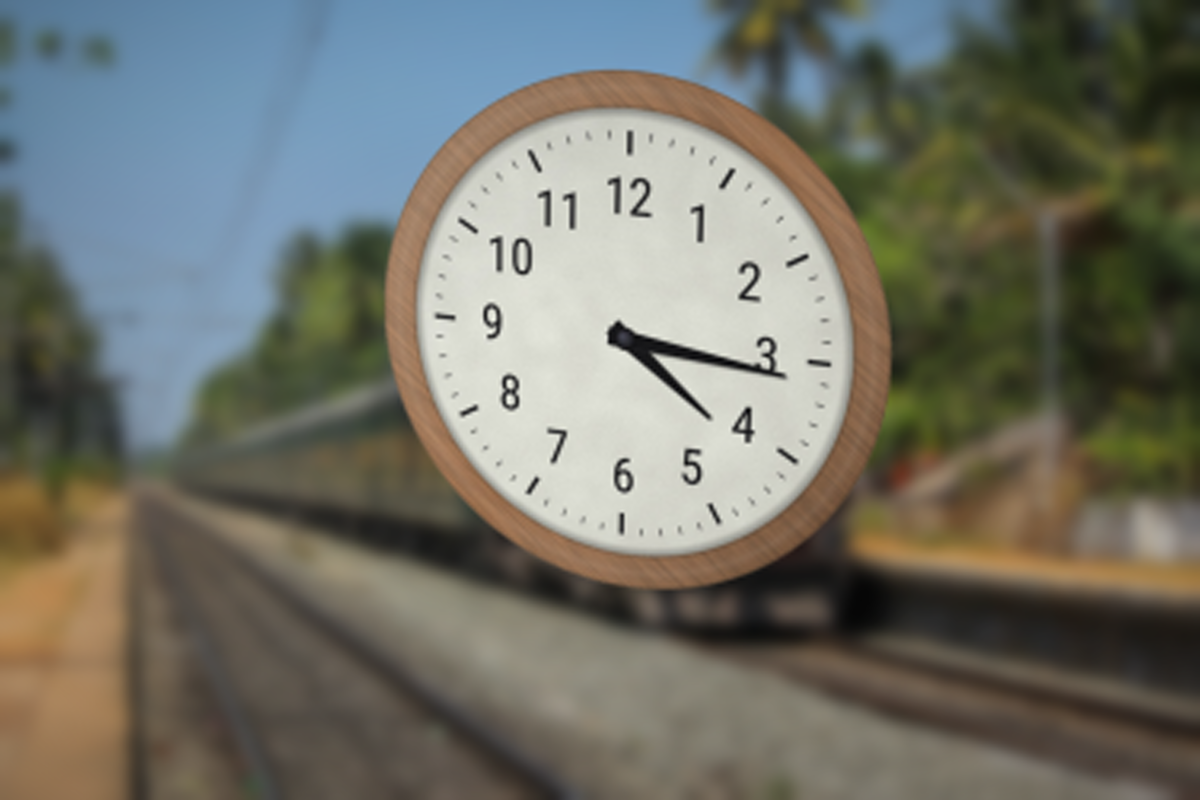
4h16
